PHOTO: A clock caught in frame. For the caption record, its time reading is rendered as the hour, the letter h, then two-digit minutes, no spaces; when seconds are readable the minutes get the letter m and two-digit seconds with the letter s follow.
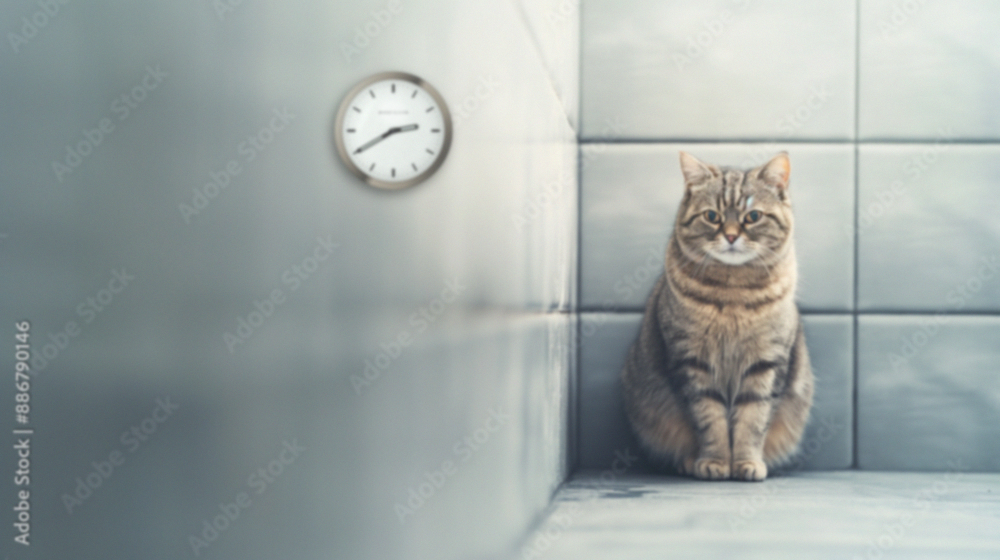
2h40
